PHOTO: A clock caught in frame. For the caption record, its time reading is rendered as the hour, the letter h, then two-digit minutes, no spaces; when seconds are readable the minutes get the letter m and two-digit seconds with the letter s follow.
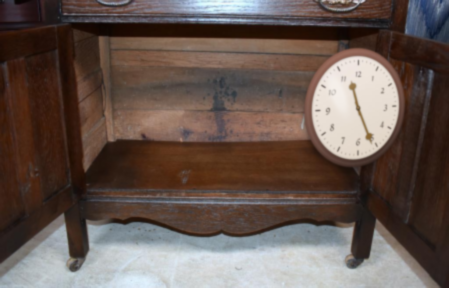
11h26
